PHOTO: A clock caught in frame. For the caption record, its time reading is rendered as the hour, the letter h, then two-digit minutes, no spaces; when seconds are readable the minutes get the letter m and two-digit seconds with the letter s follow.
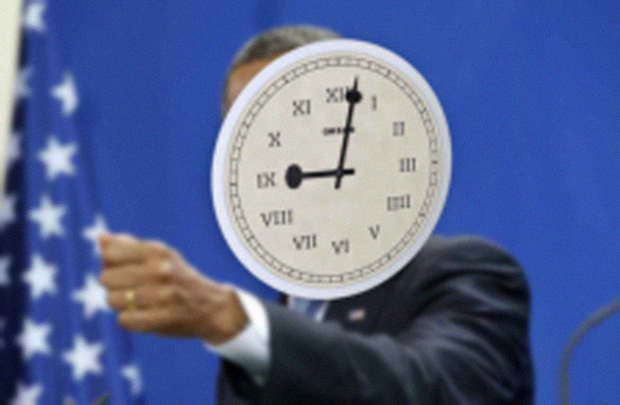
9h02
